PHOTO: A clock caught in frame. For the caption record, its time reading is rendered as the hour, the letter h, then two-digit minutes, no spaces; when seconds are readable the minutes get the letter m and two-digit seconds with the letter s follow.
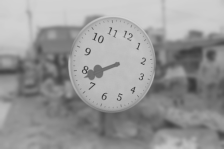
7h38
